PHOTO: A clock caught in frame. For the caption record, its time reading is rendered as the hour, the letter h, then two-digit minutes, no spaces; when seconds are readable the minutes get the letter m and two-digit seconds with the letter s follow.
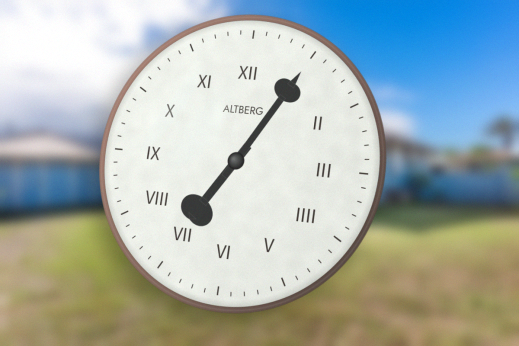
7h05
